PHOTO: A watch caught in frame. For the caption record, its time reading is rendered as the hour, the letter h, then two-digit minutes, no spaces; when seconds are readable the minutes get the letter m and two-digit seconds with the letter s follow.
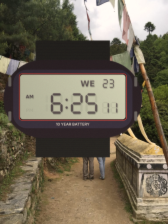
6h25m11s
